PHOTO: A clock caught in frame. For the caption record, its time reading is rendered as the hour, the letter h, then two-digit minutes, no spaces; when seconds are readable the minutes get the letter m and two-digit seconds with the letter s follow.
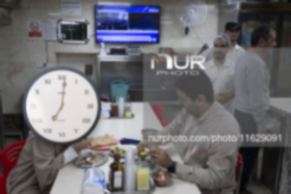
7h01
